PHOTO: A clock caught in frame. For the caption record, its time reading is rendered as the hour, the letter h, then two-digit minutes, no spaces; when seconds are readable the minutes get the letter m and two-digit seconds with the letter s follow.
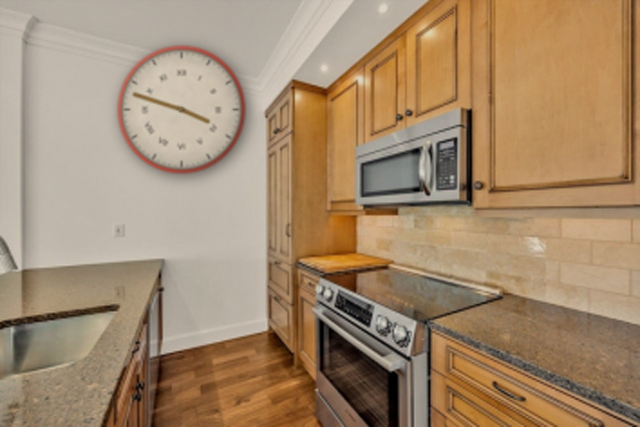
3h48
